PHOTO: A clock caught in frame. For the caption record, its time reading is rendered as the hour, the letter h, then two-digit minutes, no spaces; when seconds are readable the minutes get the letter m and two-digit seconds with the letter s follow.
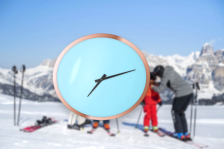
7h12
